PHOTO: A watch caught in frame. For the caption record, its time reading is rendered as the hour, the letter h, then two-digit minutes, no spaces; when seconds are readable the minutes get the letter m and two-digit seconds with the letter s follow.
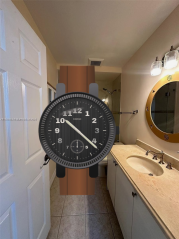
10h22
